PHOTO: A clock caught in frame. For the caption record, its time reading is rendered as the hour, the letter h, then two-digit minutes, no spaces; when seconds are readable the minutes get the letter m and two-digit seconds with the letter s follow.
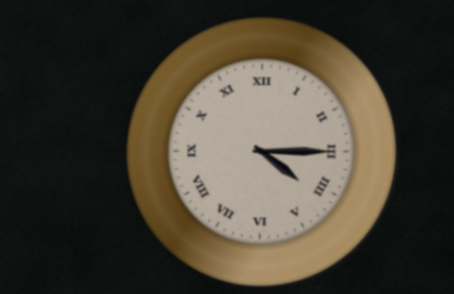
4h15
